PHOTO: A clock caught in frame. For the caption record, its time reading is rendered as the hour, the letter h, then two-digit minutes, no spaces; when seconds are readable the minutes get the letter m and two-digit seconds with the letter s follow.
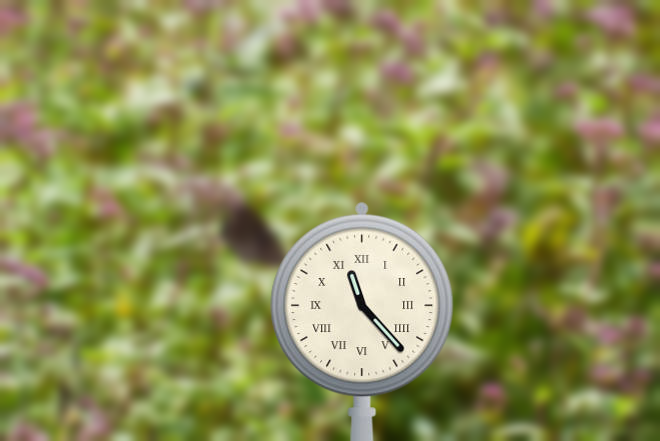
11h23
